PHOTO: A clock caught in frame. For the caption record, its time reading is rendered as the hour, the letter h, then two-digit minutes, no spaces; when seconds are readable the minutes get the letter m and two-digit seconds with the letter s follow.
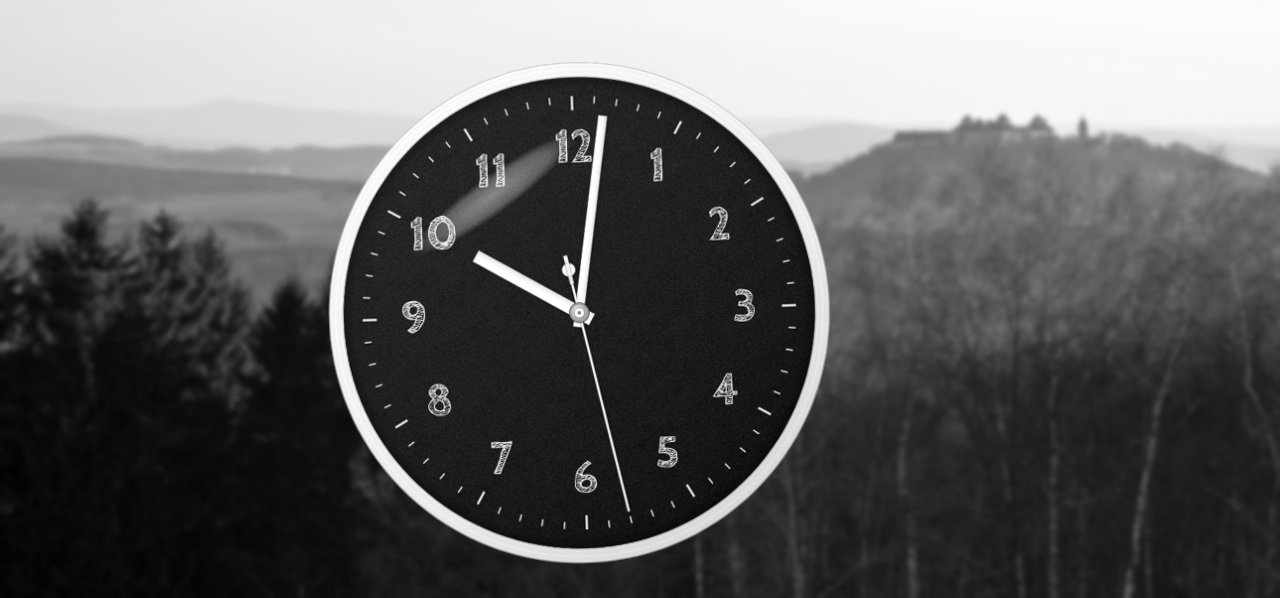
10h01m28s
